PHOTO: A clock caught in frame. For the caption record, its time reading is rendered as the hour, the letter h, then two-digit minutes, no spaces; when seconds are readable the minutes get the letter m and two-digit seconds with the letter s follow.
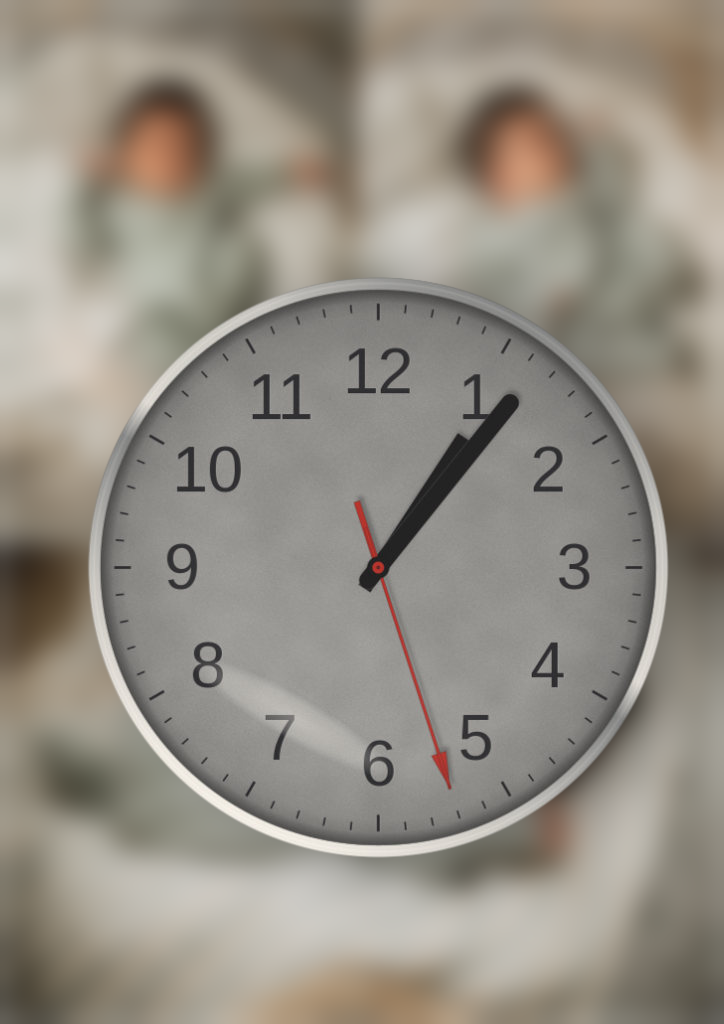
1h06m27s
